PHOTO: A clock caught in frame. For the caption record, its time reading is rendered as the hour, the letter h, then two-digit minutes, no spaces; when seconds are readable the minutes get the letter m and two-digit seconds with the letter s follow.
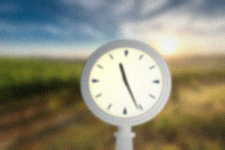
11h26
